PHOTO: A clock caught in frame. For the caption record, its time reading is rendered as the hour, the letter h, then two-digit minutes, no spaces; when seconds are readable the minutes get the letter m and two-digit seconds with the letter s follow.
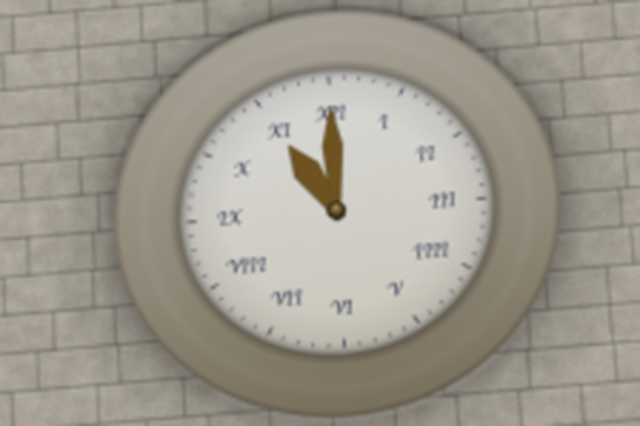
11h00
